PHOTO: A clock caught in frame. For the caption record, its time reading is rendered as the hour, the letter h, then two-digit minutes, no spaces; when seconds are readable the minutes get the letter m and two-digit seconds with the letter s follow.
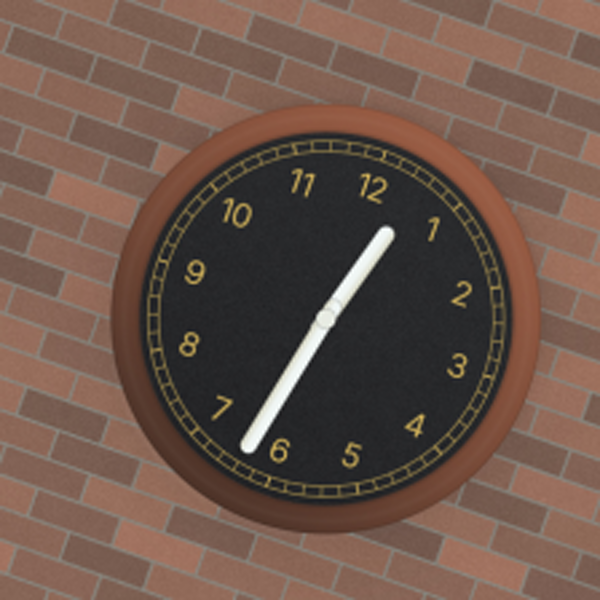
12h32
